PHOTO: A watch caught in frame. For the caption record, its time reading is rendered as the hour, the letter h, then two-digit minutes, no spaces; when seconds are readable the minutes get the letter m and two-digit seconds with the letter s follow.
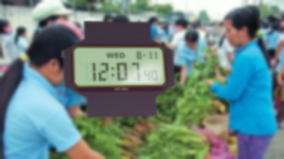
12h07
